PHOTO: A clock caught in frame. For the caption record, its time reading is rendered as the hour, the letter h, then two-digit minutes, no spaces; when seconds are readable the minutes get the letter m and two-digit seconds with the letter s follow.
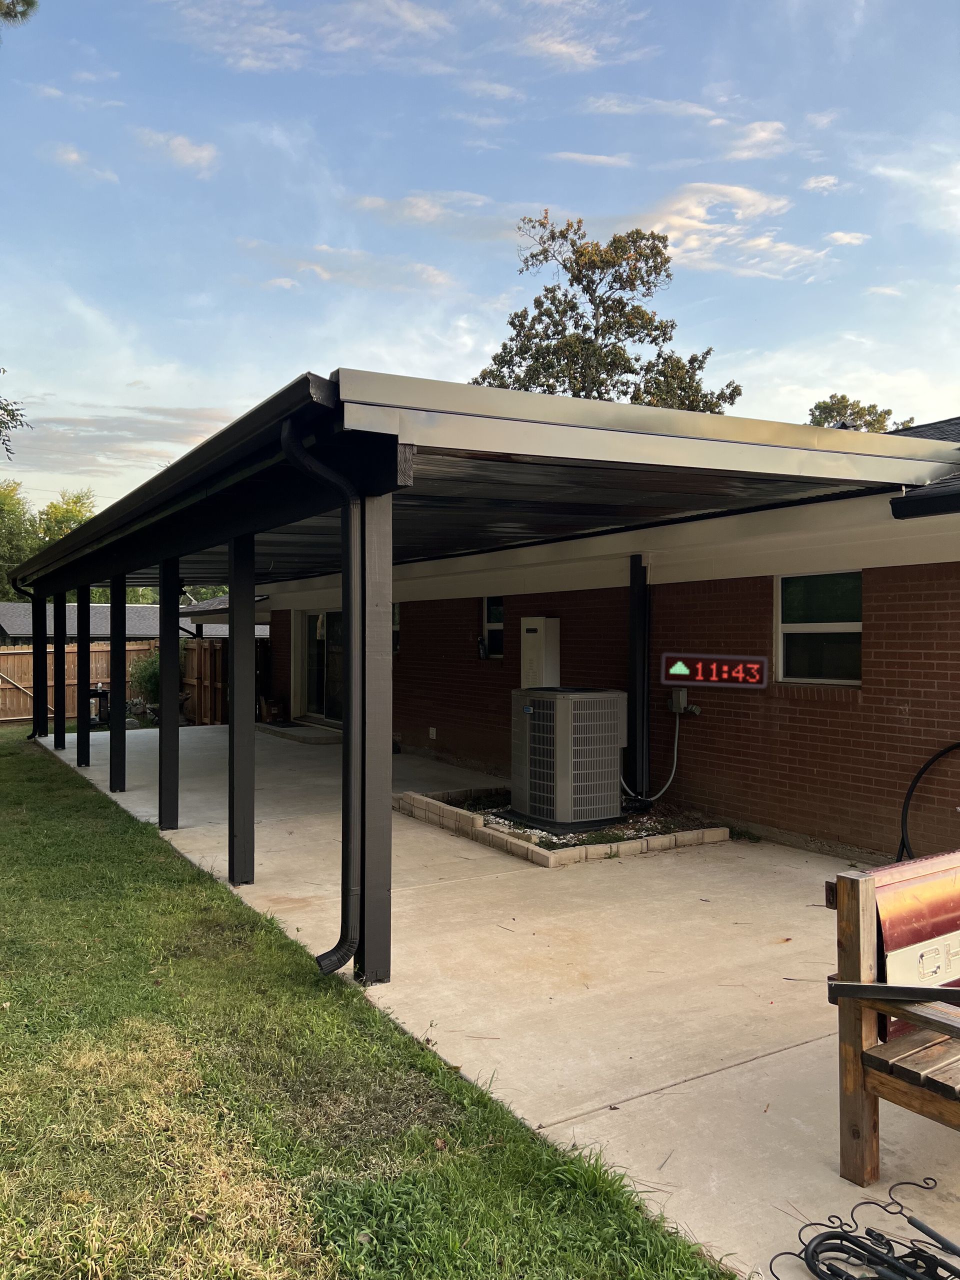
11h43
